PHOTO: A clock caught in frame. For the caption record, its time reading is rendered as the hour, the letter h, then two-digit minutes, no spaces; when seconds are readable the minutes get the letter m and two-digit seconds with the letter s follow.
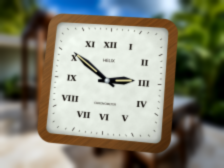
2h51
